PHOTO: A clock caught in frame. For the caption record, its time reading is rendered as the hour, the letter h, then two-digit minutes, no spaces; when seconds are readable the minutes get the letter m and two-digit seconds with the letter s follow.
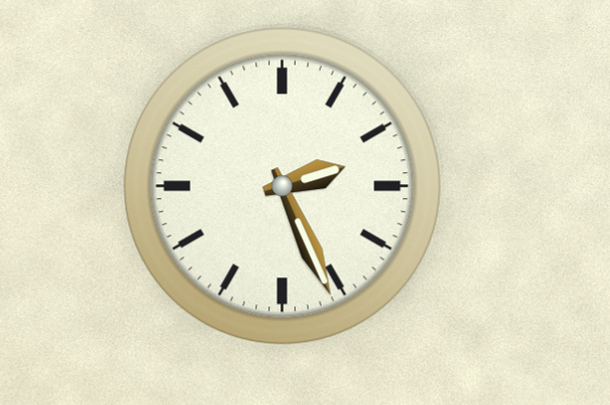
2h26
